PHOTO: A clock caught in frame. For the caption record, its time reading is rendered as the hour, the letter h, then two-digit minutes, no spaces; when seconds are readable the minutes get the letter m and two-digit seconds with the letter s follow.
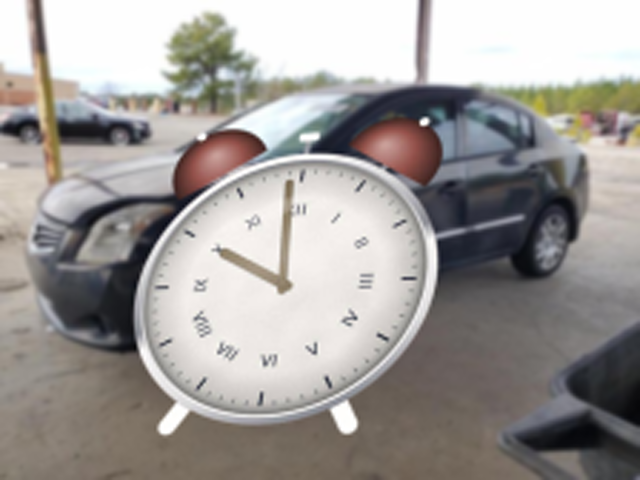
9h59
